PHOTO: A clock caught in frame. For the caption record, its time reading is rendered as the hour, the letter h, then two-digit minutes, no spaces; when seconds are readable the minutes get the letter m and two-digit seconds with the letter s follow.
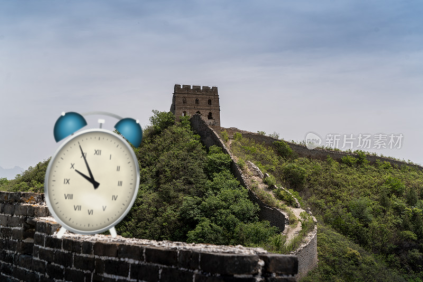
9h55
